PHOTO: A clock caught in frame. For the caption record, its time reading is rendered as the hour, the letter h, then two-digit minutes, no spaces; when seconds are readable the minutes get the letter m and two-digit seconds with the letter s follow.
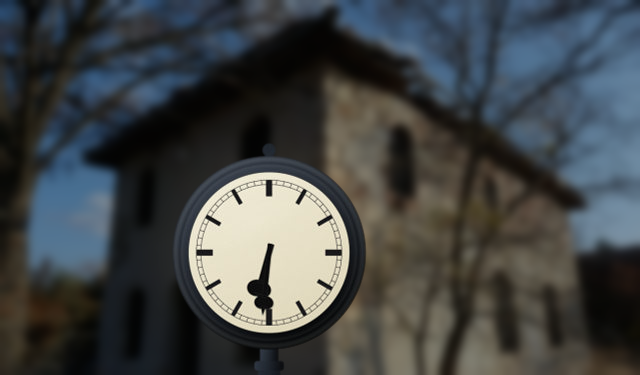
6h31
